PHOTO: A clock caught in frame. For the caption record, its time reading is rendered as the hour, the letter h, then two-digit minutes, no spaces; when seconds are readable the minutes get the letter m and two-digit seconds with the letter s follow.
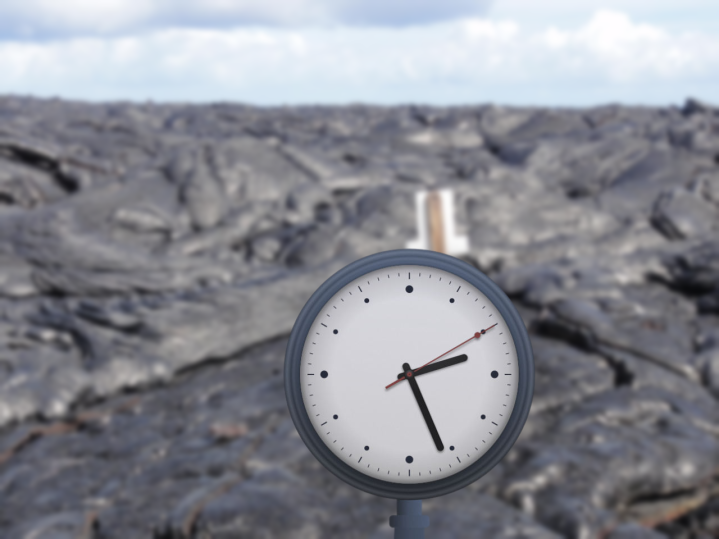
2h26m10s
